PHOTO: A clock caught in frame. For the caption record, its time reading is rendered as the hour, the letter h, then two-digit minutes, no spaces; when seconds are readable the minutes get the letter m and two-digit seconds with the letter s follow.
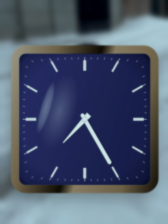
7h25
